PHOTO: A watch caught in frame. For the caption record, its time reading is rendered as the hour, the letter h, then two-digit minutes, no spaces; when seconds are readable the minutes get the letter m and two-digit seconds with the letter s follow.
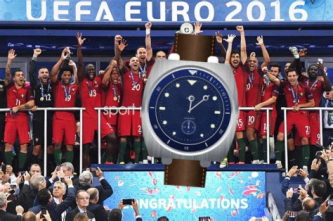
12h08
